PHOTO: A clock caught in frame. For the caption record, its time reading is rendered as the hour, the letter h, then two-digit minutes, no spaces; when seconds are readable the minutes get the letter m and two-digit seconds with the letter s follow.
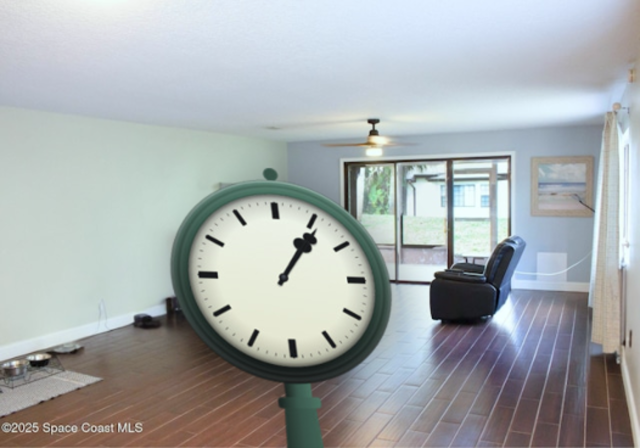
1h06
